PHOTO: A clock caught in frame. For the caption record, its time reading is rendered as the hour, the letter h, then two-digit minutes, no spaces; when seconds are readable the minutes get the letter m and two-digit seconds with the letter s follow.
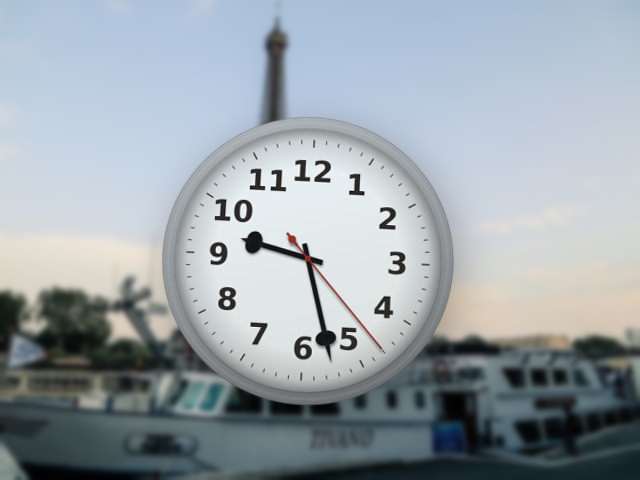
9h27m23s
